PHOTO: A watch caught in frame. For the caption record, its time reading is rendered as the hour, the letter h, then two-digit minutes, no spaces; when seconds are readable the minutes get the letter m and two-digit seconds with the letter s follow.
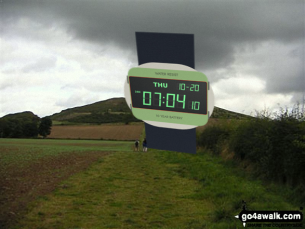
7h04m10s
